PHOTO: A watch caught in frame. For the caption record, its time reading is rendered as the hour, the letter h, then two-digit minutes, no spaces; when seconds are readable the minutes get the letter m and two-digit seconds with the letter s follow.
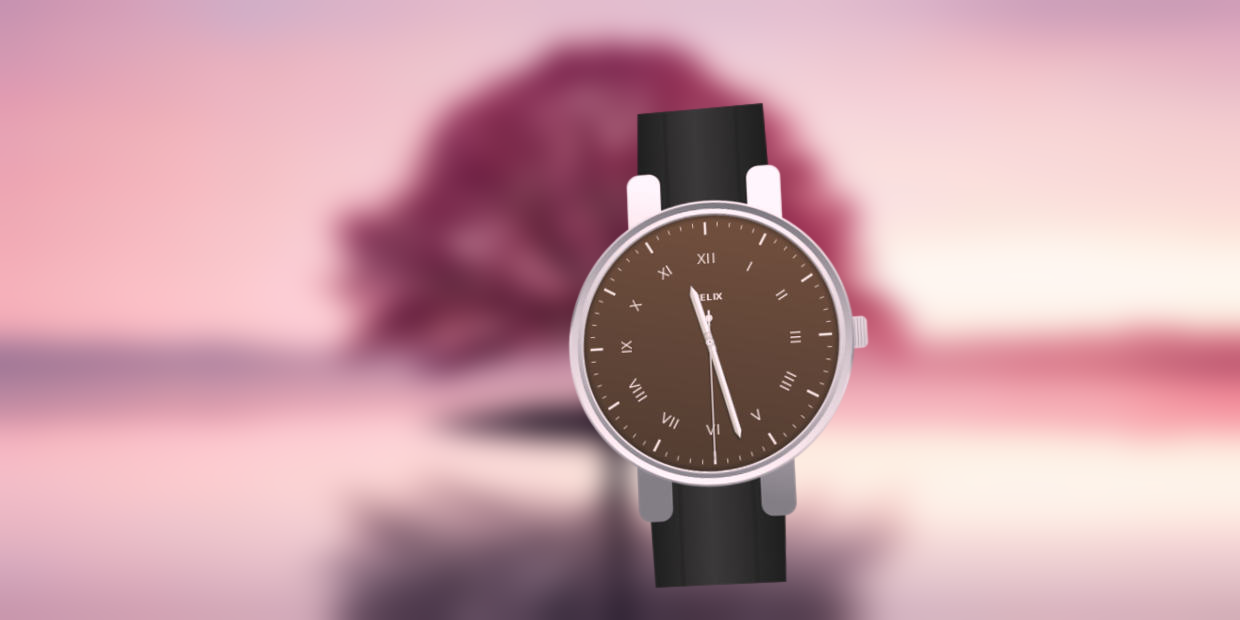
11h27m30s
